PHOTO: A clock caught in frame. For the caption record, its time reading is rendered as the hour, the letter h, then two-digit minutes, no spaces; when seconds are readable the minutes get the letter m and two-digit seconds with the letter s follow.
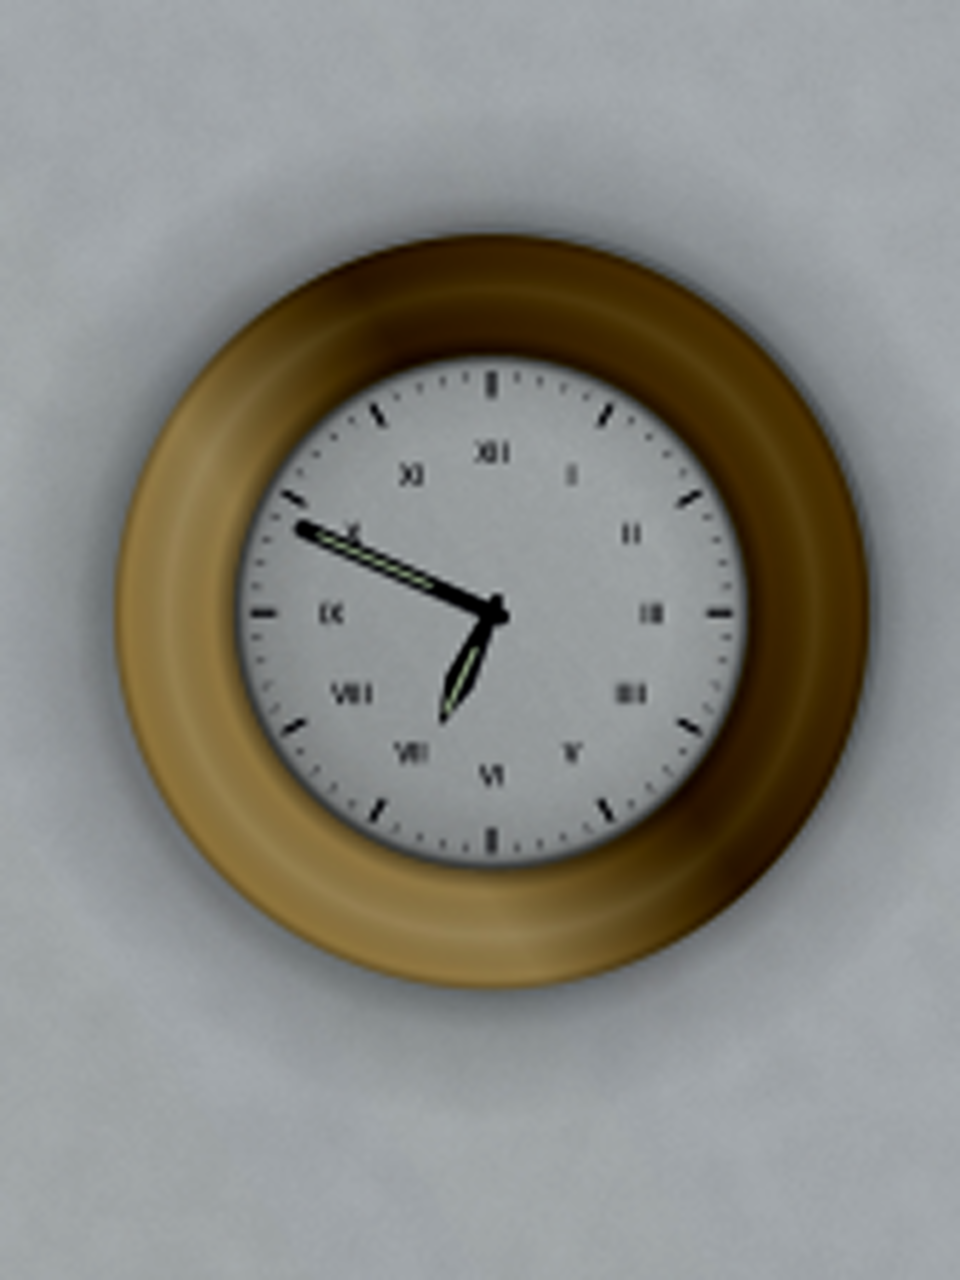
6h49
